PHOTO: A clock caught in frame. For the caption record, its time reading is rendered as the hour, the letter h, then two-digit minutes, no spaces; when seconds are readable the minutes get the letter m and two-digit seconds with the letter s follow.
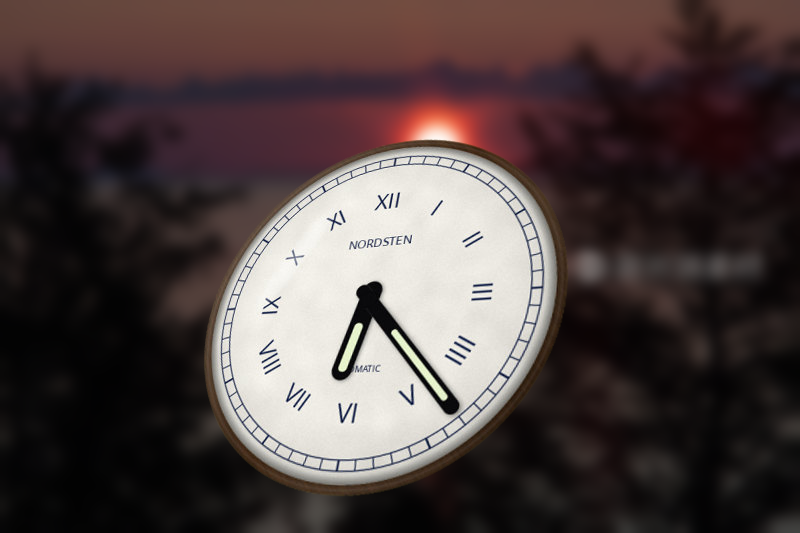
6h23
